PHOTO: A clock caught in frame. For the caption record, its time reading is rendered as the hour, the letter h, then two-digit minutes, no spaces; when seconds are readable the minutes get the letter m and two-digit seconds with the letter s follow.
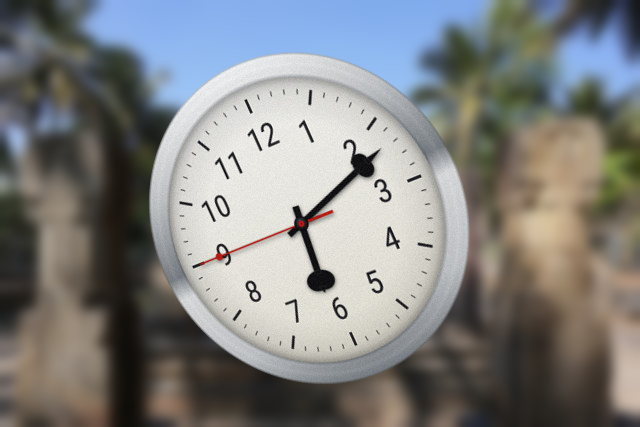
6h11m45s
